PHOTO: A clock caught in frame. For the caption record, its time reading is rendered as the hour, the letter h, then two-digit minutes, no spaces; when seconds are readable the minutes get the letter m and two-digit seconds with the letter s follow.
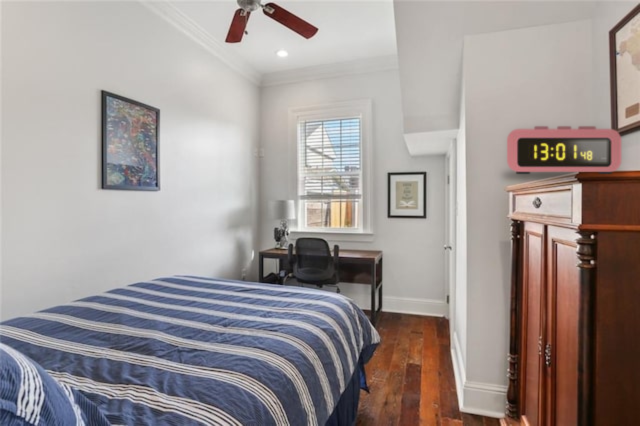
13h01m48s
